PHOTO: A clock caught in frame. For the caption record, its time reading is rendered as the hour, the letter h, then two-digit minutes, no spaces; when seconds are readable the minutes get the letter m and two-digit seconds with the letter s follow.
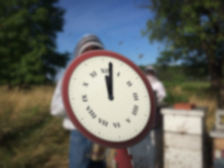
12h02
